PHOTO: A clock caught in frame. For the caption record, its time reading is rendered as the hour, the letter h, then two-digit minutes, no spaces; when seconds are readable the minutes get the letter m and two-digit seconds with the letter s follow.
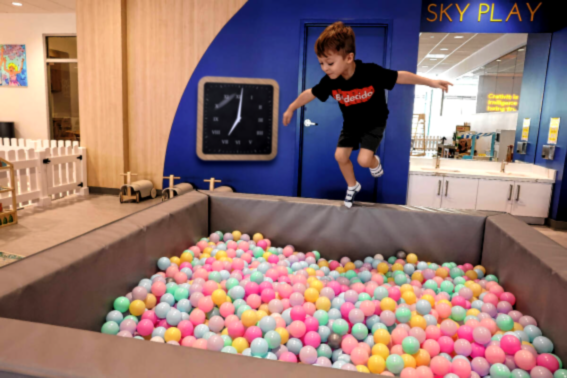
7h01
